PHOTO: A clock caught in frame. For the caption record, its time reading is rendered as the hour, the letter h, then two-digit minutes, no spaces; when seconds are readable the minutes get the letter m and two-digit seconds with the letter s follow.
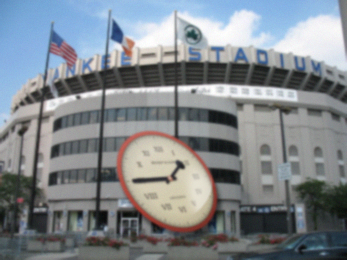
1h45
